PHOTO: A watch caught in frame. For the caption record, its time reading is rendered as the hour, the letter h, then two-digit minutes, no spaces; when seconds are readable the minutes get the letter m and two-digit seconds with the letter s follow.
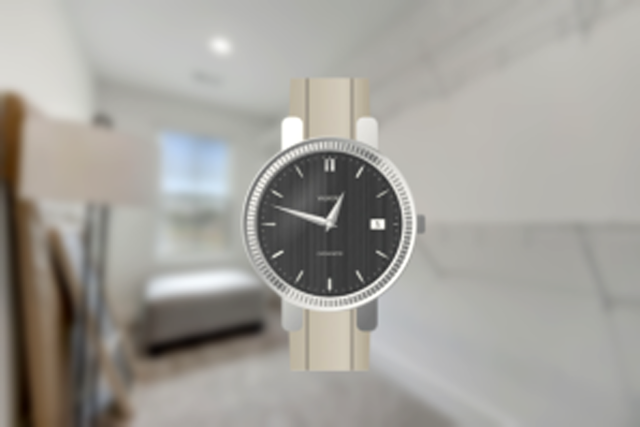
12h48
